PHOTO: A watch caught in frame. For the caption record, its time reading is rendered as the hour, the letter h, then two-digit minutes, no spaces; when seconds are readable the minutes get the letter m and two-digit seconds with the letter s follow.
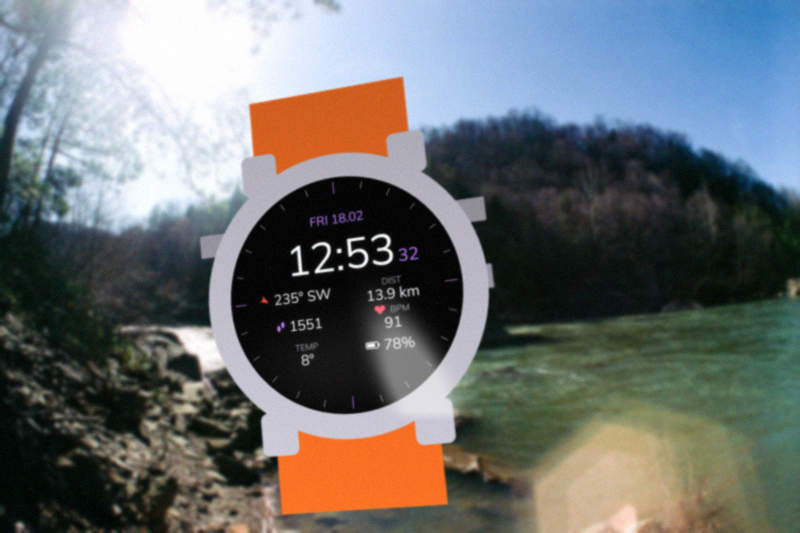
12h53m32s
